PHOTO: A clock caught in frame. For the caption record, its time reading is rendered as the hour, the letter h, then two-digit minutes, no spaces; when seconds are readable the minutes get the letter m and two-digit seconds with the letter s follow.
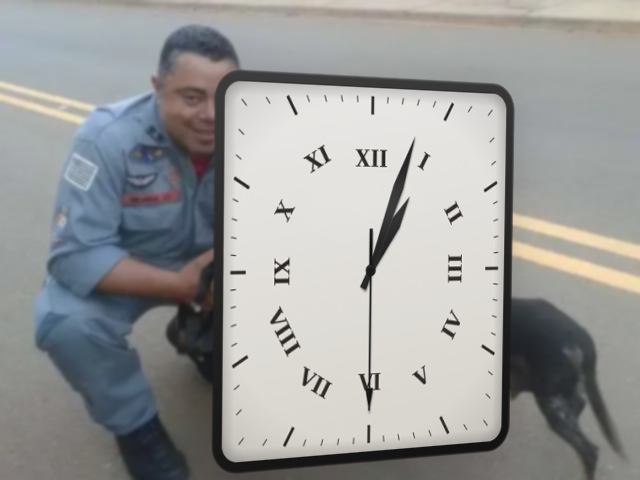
1h03m30s
